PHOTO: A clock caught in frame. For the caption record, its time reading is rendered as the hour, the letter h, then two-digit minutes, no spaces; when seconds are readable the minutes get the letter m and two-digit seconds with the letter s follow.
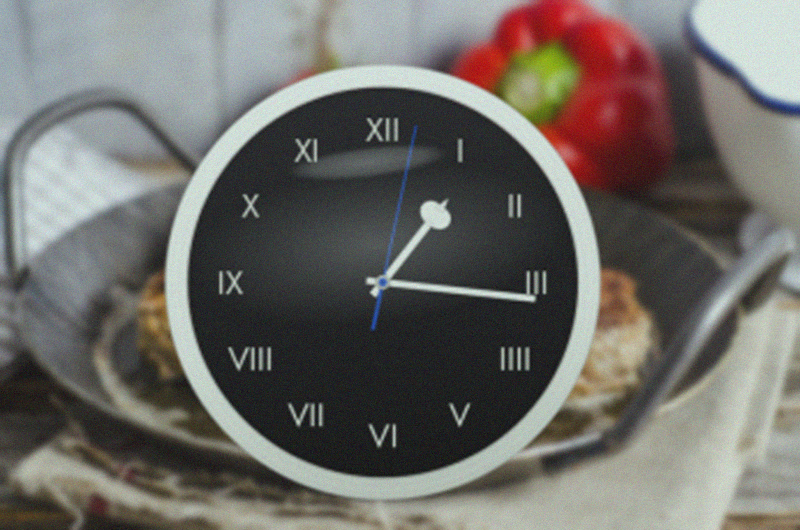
1h16m02s
